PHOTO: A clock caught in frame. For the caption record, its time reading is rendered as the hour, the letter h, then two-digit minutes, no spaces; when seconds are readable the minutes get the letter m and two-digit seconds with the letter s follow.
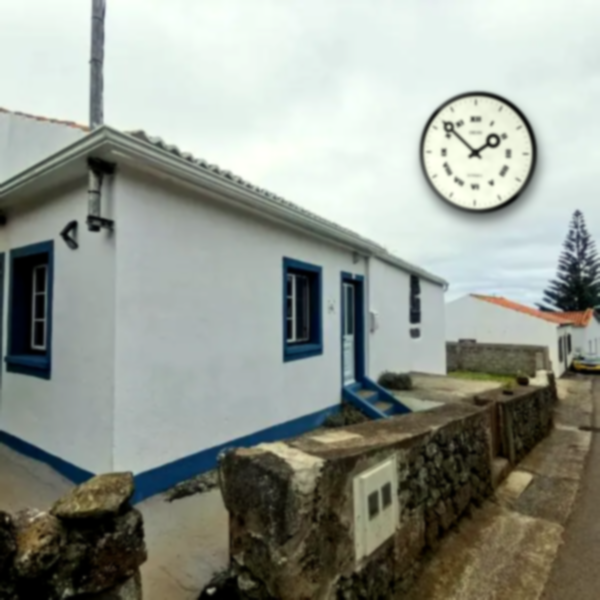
1h52
